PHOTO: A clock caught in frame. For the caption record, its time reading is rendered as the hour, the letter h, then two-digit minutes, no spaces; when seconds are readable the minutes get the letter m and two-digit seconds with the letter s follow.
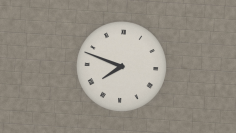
7h48
